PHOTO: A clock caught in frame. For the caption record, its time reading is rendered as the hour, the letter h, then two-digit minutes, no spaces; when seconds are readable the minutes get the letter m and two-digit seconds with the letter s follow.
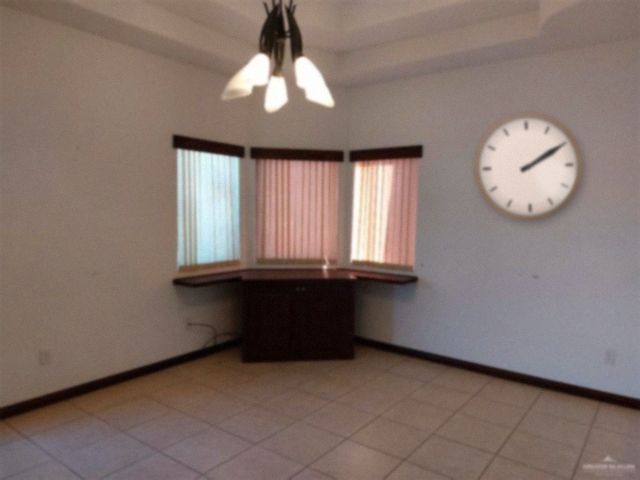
2h10
